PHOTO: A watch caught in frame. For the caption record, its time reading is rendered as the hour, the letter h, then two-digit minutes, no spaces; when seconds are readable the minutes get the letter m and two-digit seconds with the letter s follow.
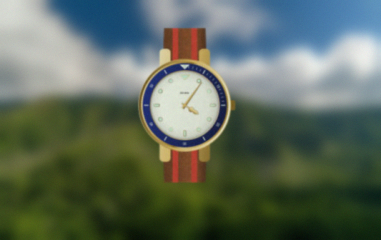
4h06
